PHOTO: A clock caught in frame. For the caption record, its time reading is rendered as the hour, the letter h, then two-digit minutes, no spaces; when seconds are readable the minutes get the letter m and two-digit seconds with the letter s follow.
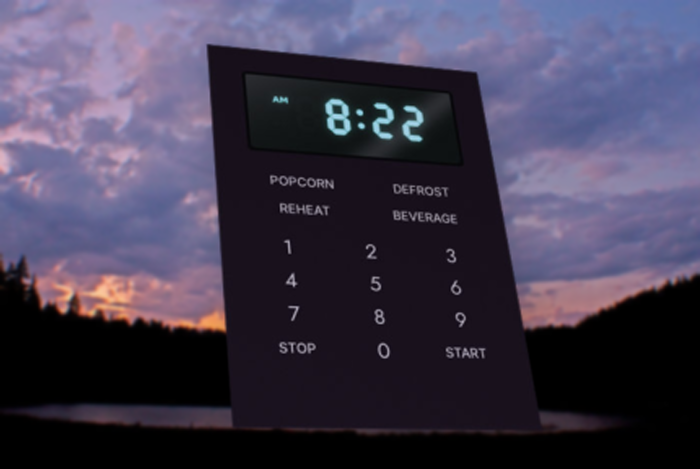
8h22
